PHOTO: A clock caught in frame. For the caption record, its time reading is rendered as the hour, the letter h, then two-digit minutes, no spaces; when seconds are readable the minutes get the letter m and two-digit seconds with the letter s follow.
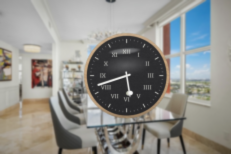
5h42
